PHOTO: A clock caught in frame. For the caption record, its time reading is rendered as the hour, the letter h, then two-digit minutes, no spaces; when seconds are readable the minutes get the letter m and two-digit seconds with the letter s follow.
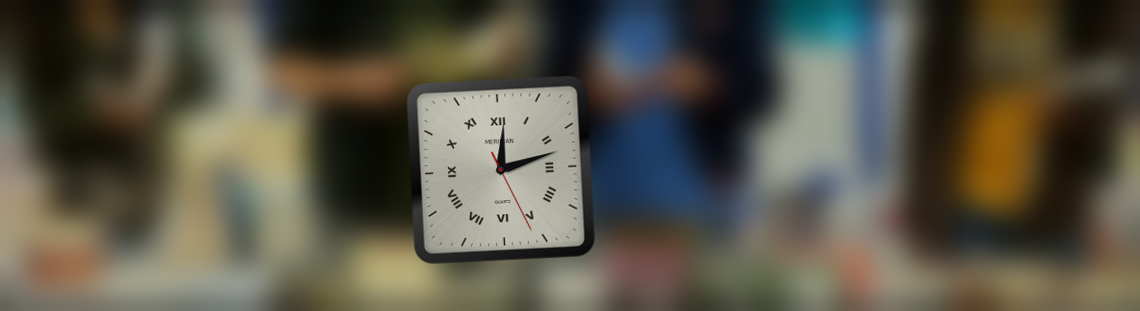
12h12m26s
